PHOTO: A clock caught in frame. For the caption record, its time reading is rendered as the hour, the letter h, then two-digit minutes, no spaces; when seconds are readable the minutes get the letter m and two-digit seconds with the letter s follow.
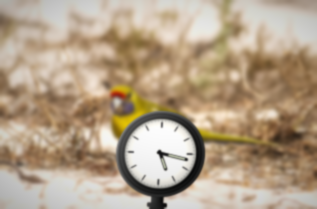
5h17
